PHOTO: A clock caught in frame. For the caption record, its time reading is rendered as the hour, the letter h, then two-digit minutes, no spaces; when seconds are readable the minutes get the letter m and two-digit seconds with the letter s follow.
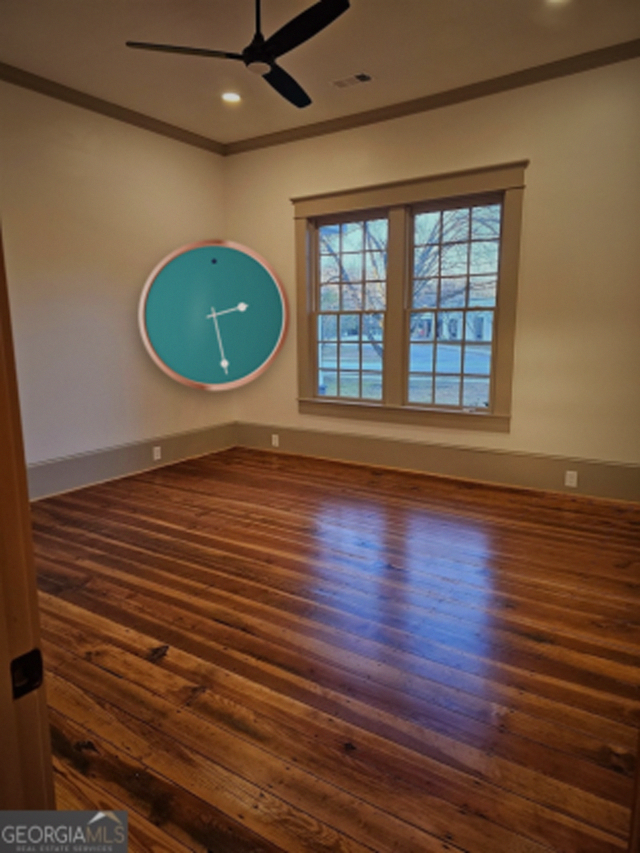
2h28
